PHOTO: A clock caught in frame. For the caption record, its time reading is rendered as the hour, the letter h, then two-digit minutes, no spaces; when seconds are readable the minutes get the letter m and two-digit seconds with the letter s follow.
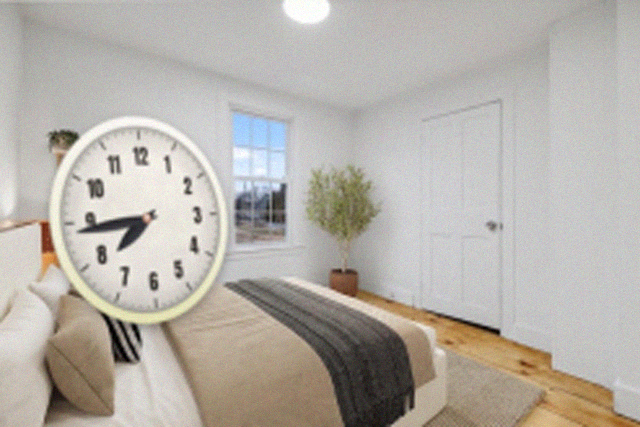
7h44
